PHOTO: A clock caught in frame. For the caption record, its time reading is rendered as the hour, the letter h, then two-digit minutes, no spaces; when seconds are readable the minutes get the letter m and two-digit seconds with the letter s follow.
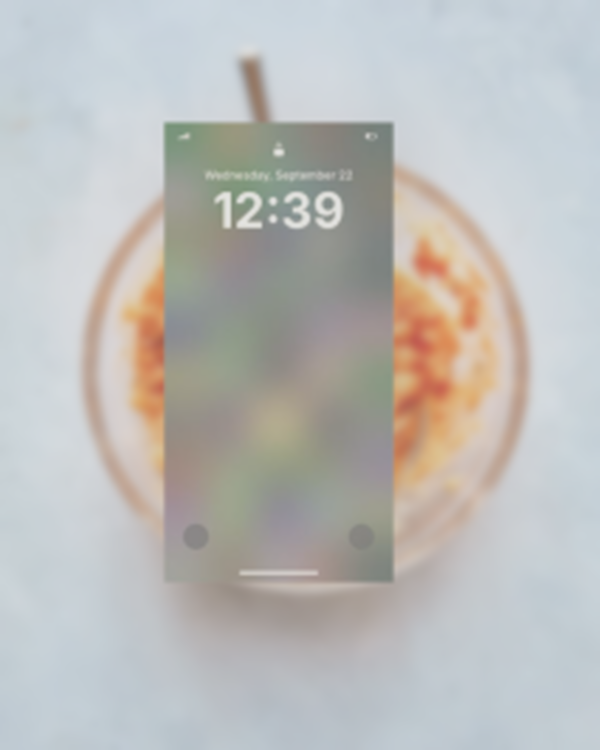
12h39
